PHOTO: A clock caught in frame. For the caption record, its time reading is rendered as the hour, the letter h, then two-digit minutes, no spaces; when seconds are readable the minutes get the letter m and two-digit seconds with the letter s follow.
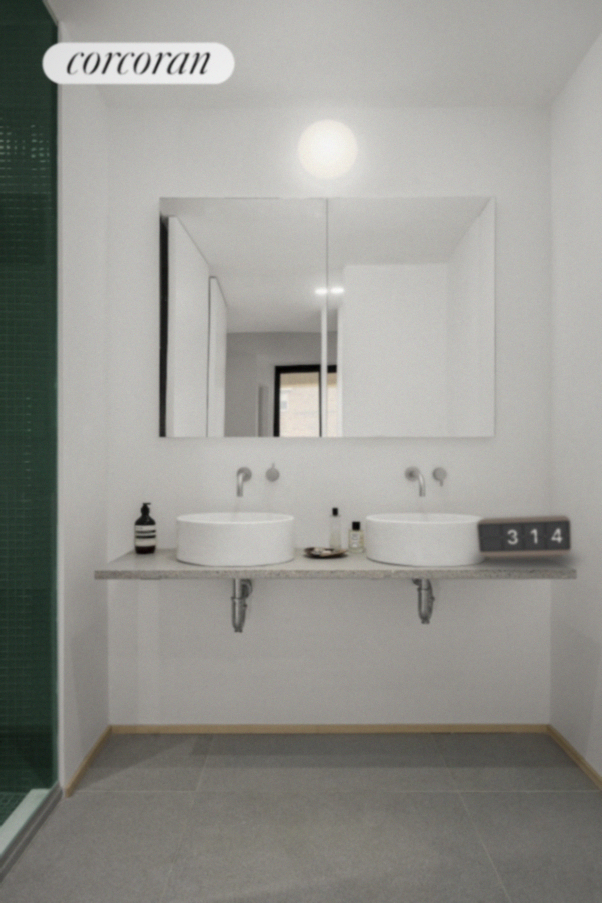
3h14
